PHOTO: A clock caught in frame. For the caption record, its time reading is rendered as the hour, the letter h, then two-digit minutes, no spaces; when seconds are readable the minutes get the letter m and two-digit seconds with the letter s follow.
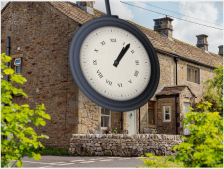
1h07
